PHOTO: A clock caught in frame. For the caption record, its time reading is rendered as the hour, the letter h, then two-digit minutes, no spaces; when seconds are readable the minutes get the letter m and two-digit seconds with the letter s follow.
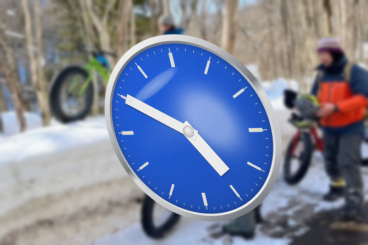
4h50
